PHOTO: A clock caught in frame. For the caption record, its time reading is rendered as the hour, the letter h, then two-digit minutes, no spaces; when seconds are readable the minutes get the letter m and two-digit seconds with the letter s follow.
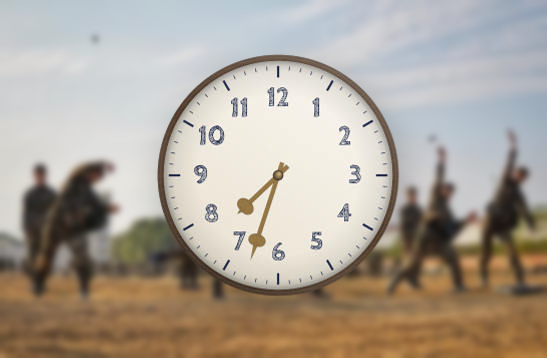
7h33
